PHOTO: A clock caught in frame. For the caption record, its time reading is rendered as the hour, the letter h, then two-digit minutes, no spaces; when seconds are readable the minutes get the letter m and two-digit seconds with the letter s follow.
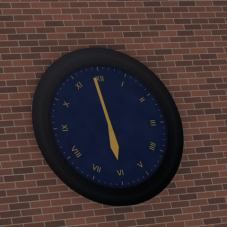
5h59
